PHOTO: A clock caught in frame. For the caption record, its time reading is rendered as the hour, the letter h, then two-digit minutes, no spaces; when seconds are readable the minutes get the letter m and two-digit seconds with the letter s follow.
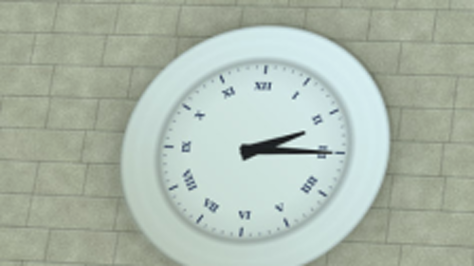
2h15
